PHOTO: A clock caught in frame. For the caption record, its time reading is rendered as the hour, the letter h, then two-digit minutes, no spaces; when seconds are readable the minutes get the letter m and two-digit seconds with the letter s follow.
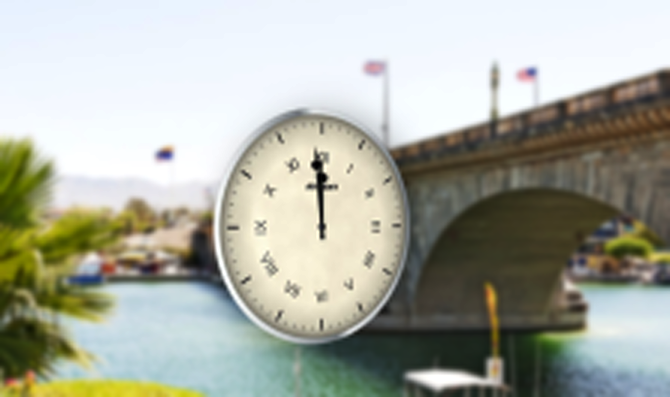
11h59
